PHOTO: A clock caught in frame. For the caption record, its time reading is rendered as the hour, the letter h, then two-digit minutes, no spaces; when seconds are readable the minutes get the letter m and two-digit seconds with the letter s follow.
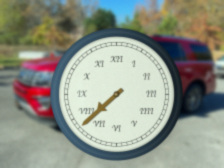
7h38
